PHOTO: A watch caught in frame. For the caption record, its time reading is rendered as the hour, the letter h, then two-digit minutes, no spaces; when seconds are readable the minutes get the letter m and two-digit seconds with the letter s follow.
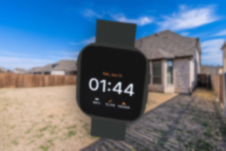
1h44
